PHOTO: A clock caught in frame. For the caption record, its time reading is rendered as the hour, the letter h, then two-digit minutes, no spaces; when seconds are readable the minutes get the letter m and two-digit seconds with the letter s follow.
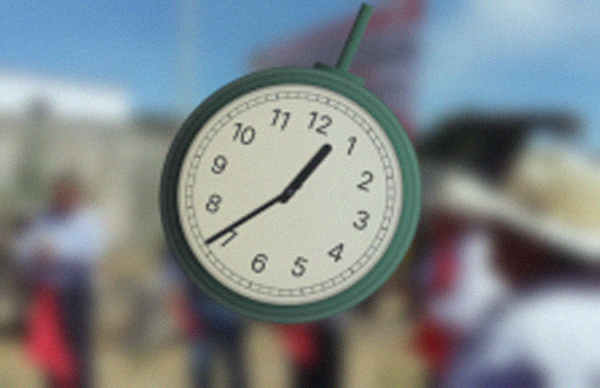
12h36
